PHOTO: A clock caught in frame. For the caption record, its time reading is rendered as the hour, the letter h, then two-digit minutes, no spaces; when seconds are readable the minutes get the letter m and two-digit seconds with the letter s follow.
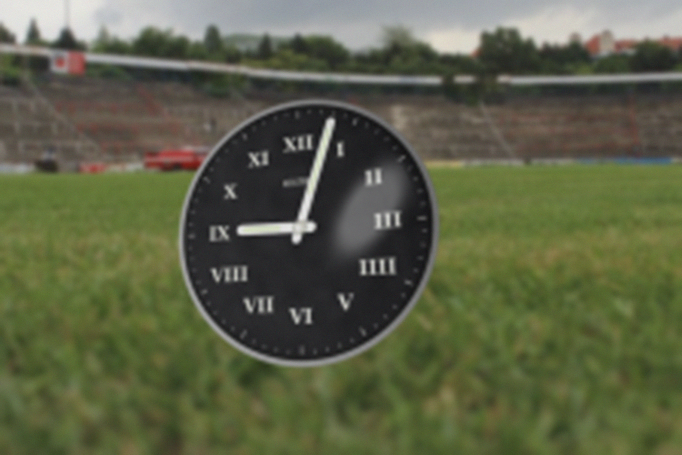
9h03
